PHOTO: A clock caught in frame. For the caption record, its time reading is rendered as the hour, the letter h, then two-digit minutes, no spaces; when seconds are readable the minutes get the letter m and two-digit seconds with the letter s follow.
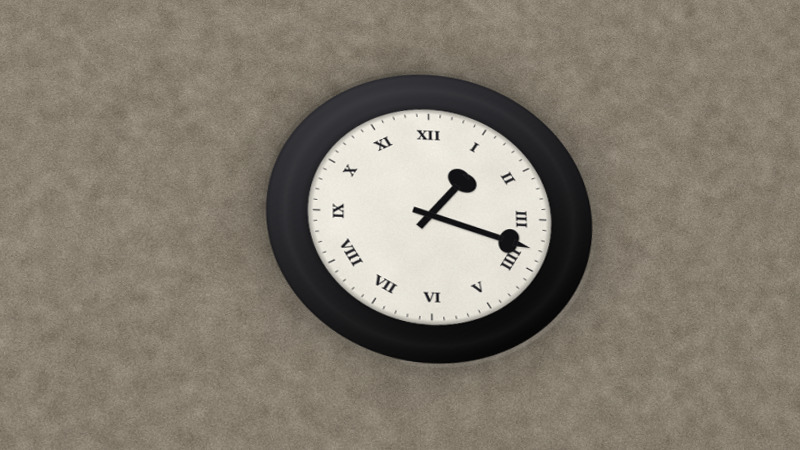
1h18
